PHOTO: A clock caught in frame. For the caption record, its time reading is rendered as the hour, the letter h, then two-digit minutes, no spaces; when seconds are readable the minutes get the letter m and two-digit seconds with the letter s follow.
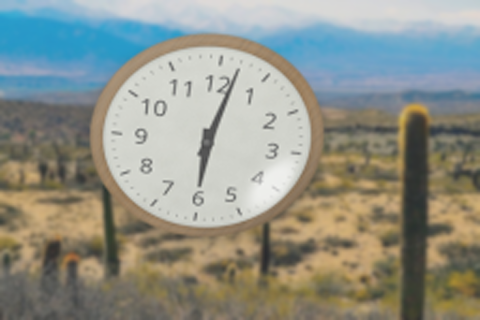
6h02
